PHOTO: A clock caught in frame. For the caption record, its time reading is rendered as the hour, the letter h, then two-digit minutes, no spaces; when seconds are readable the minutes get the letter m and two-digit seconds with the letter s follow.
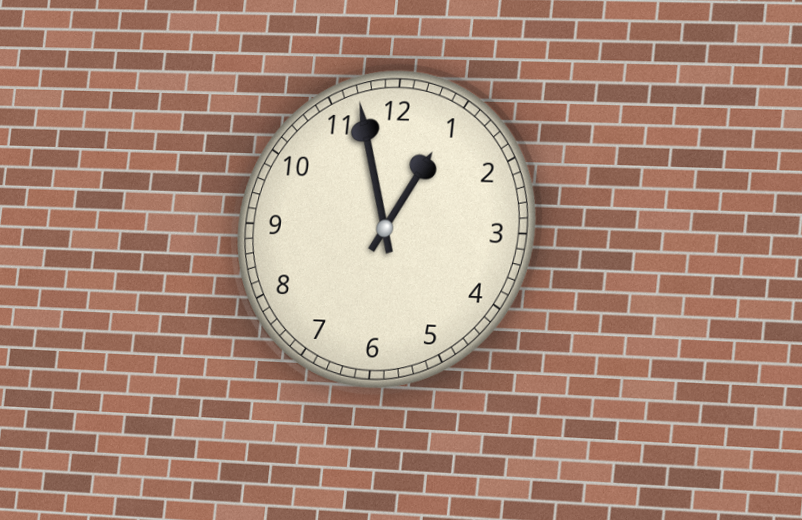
12h57
